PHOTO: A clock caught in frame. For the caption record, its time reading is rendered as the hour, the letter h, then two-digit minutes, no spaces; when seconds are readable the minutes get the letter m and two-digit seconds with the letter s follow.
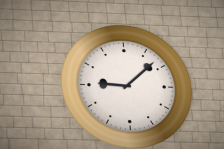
9h08
